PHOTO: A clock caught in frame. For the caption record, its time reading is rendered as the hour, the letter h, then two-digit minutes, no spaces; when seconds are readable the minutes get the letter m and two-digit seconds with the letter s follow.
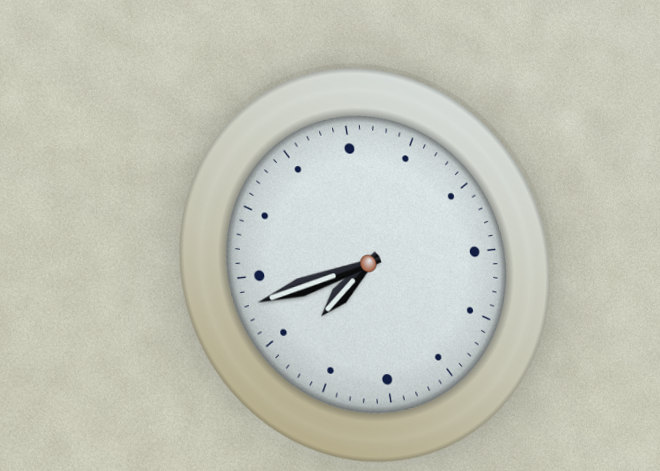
7h43
